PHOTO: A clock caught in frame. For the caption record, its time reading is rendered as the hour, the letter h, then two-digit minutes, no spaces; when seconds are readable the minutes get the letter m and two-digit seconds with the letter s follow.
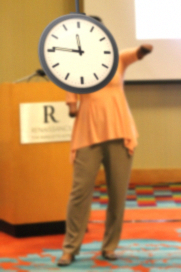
11h46
